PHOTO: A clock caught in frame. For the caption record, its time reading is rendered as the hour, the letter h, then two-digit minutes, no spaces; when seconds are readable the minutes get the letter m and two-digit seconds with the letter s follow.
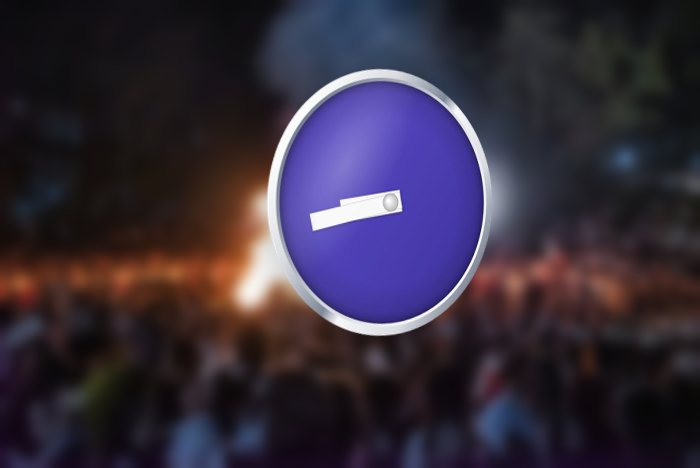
8h43
